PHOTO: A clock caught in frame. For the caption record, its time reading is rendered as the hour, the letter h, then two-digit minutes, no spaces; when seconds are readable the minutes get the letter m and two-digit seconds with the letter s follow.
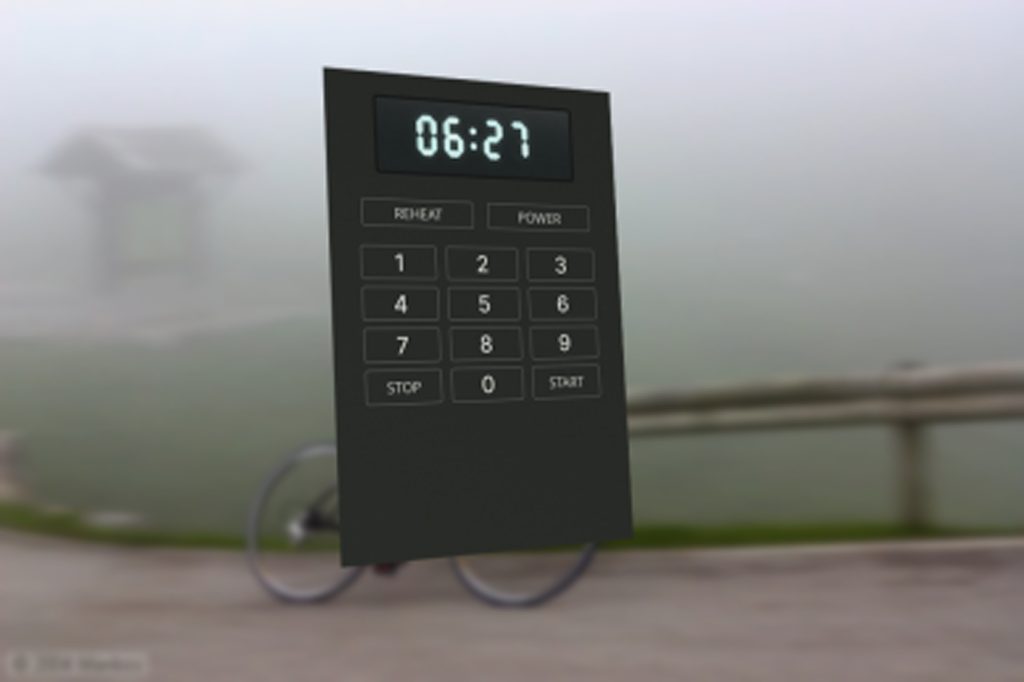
6h27
